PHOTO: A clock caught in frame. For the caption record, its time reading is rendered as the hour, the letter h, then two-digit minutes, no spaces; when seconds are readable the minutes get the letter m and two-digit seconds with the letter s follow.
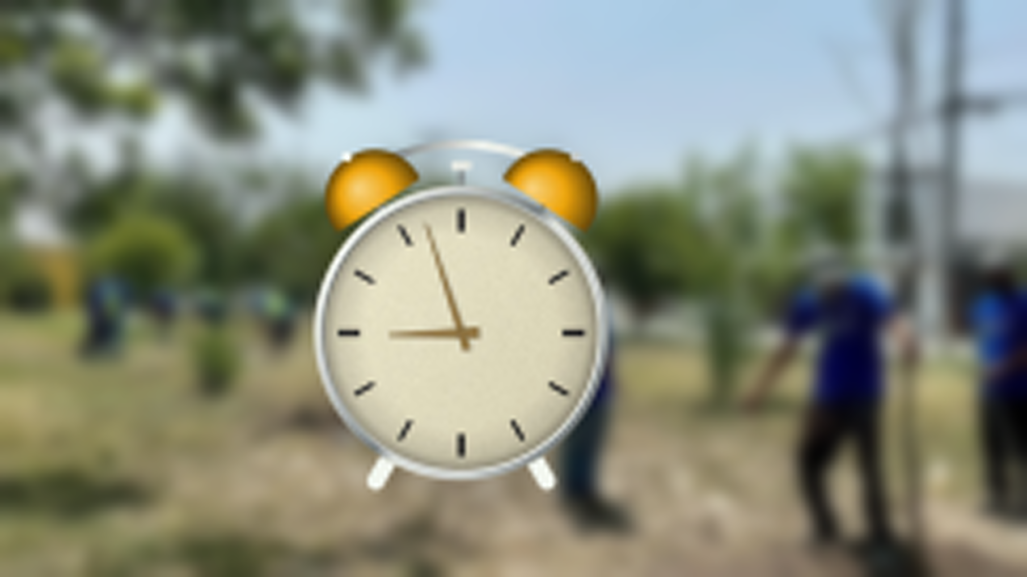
8h57
